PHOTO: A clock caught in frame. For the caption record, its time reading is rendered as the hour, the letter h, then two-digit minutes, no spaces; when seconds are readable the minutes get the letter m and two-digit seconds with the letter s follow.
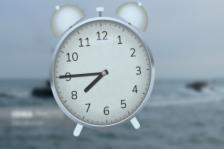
7h45
